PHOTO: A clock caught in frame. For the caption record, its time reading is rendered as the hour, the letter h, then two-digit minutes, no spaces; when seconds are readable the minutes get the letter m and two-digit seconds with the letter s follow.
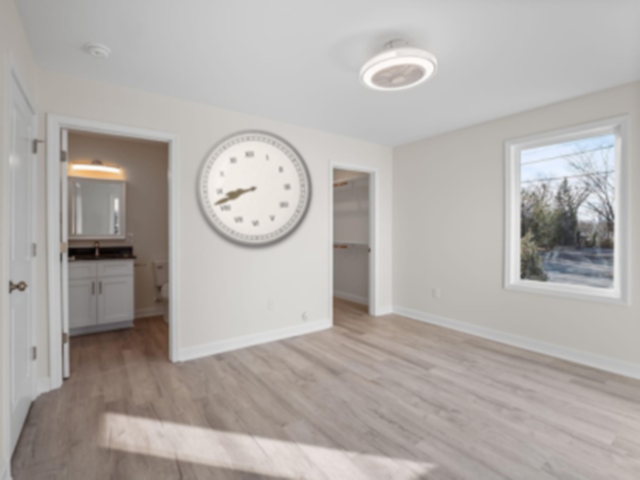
8h42
